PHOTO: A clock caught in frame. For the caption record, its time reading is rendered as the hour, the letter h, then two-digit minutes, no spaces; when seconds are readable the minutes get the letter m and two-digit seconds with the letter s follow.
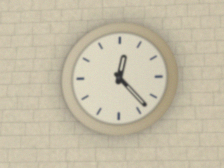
12h23
